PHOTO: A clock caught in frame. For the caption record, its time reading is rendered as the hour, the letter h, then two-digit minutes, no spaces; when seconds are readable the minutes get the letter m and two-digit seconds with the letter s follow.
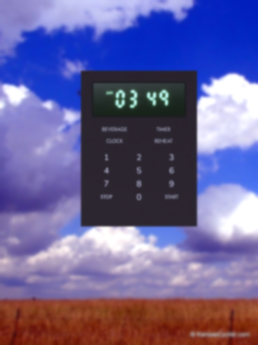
3h49
